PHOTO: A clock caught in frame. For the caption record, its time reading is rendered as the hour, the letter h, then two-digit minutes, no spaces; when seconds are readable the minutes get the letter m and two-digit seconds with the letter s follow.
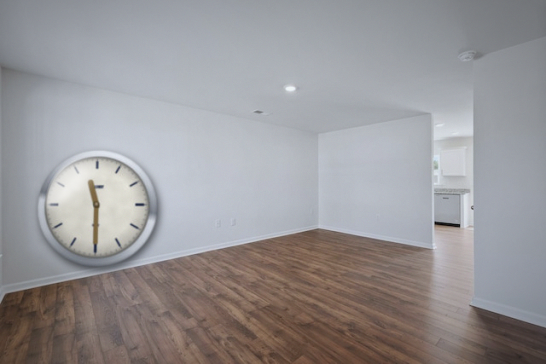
11h30
